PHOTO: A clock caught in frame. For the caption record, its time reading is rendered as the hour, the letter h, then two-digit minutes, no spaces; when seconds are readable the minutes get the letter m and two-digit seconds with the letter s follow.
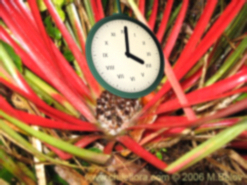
4h01
